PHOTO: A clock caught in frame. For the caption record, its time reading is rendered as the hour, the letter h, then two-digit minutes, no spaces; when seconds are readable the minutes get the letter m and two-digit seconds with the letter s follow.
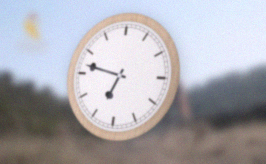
6h47
